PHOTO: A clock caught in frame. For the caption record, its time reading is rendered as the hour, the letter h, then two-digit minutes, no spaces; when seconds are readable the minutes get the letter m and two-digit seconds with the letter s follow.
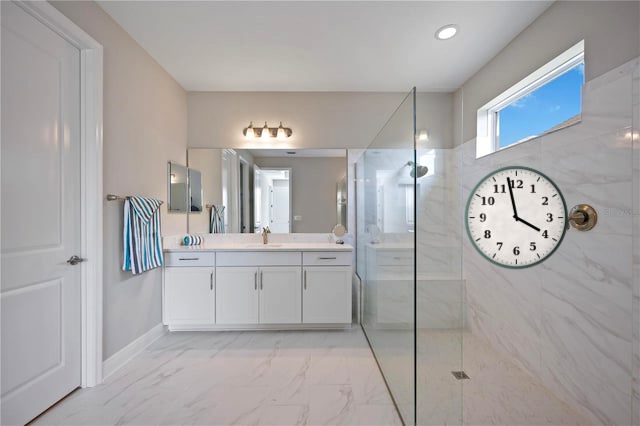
3h58
